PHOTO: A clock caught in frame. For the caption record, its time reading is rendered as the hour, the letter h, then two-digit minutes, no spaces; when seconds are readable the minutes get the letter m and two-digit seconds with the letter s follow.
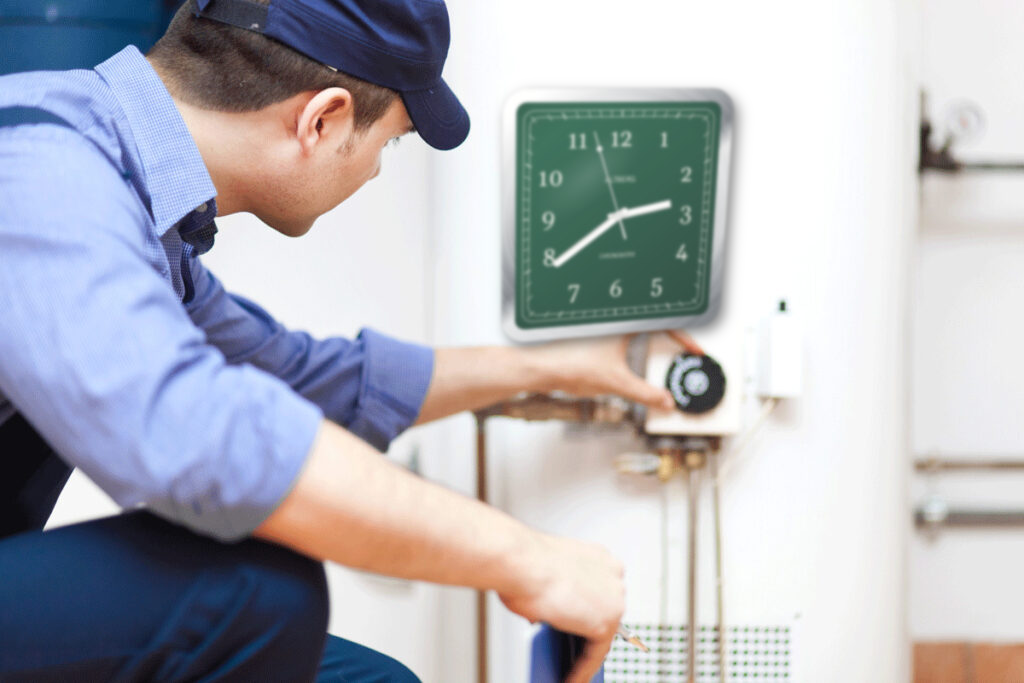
2h38m57s
